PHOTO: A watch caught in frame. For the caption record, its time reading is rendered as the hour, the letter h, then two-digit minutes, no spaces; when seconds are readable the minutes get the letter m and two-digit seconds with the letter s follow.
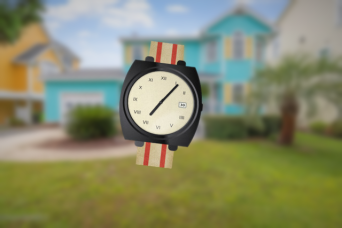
7h06
